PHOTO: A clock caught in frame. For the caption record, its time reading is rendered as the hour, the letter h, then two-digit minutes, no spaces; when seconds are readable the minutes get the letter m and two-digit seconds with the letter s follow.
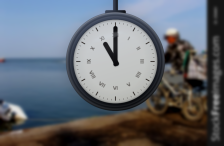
11h00
